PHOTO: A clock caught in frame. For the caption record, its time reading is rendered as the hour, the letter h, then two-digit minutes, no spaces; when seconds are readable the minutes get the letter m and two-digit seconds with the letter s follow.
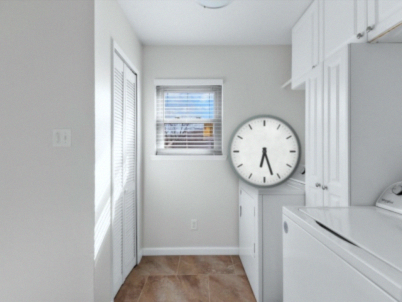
6h27
